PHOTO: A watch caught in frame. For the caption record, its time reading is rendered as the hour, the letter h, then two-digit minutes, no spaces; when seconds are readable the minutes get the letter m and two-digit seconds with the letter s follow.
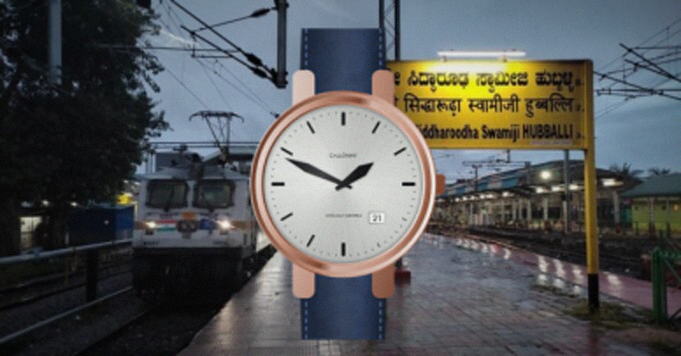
1h49
